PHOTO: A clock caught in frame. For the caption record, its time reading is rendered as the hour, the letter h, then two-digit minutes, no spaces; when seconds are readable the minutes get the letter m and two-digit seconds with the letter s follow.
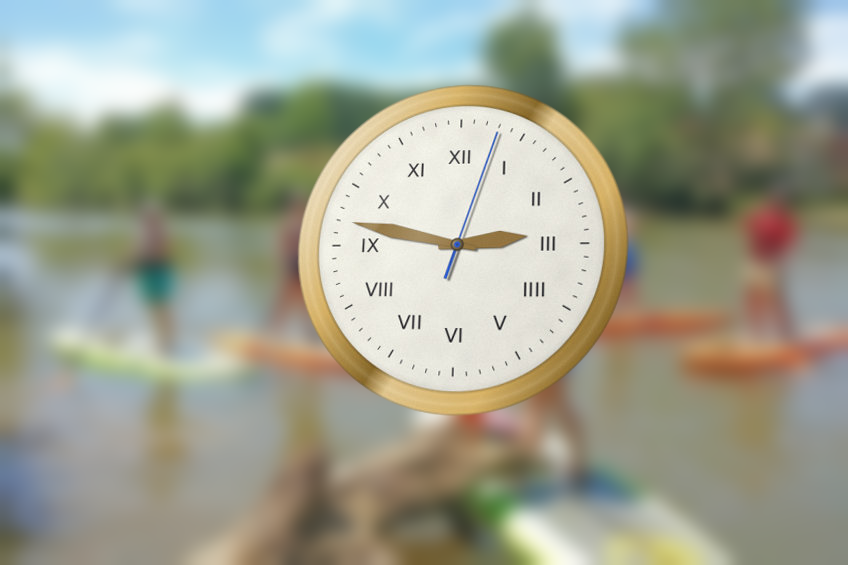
2h47m03s
